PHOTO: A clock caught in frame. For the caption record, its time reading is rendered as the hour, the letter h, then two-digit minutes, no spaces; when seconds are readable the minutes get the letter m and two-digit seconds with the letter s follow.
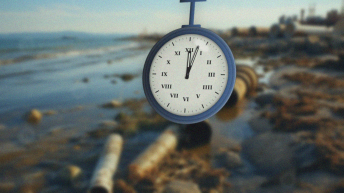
12h03
